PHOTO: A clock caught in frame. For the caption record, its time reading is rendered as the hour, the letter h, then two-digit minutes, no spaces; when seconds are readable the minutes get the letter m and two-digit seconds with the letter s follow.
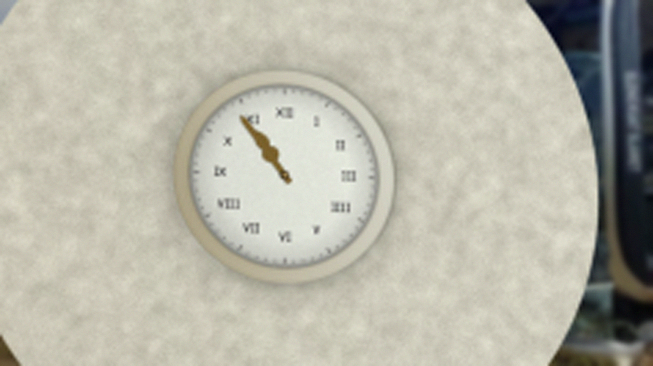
10h54
